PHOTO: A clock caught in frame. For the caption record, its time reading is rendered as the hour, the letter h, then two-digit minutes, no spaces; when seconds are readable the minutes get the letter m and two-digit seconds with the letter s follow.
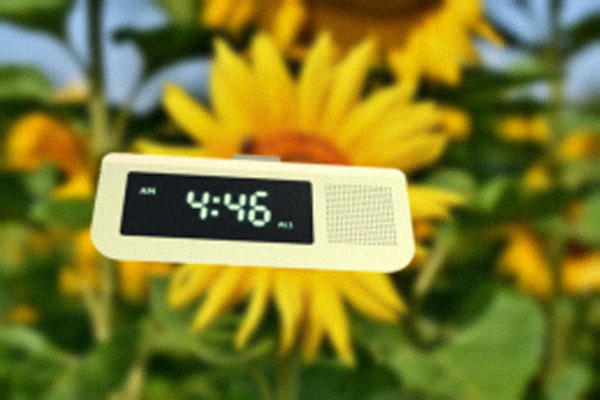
4h46
